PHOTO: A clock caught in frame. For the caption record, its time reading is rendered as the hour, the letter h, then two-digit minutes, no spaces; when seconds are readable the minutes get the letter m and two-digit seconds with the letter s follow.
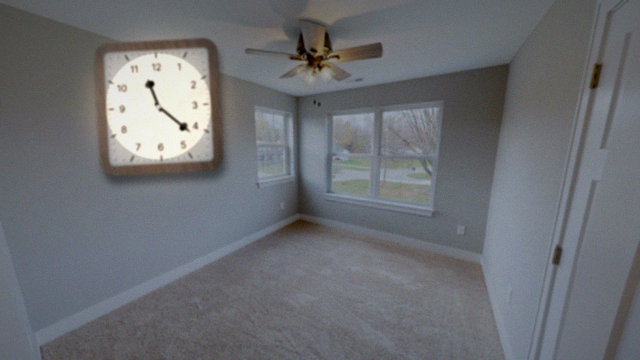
11h22
